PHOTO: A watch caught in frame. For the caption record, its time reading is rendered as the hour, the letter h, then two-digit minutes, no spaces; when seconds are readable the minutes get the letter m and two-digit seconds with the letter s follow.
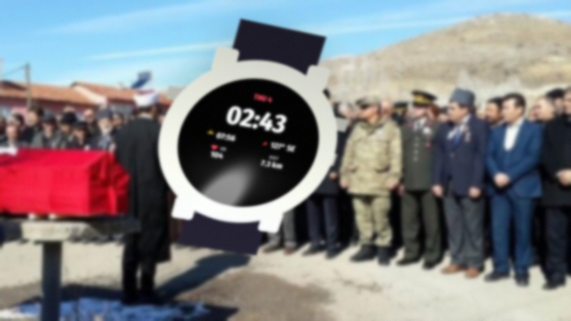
2h43
